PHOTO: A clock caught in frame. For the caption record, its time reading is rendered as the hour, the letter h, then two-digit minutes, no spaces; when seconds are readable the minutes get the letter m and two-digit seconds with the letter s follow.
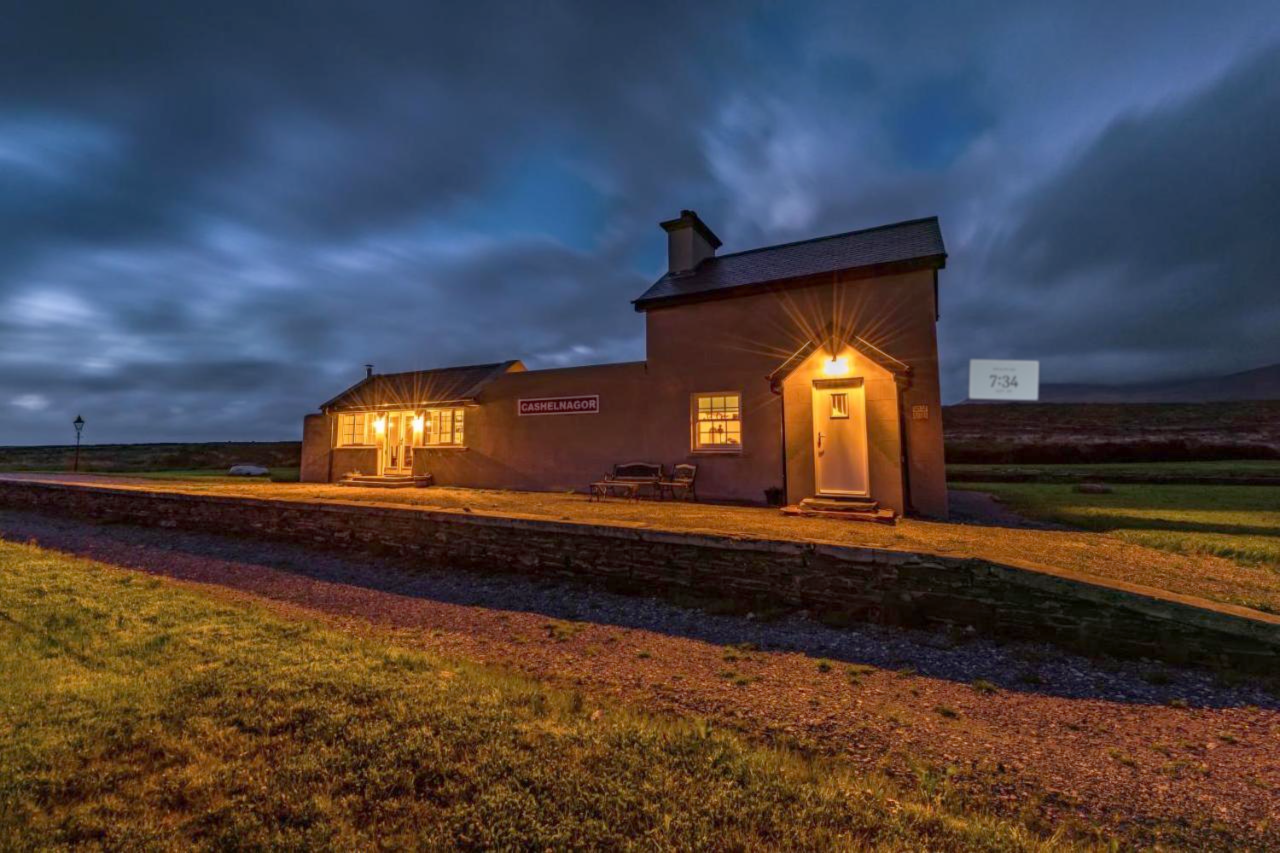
7h34
